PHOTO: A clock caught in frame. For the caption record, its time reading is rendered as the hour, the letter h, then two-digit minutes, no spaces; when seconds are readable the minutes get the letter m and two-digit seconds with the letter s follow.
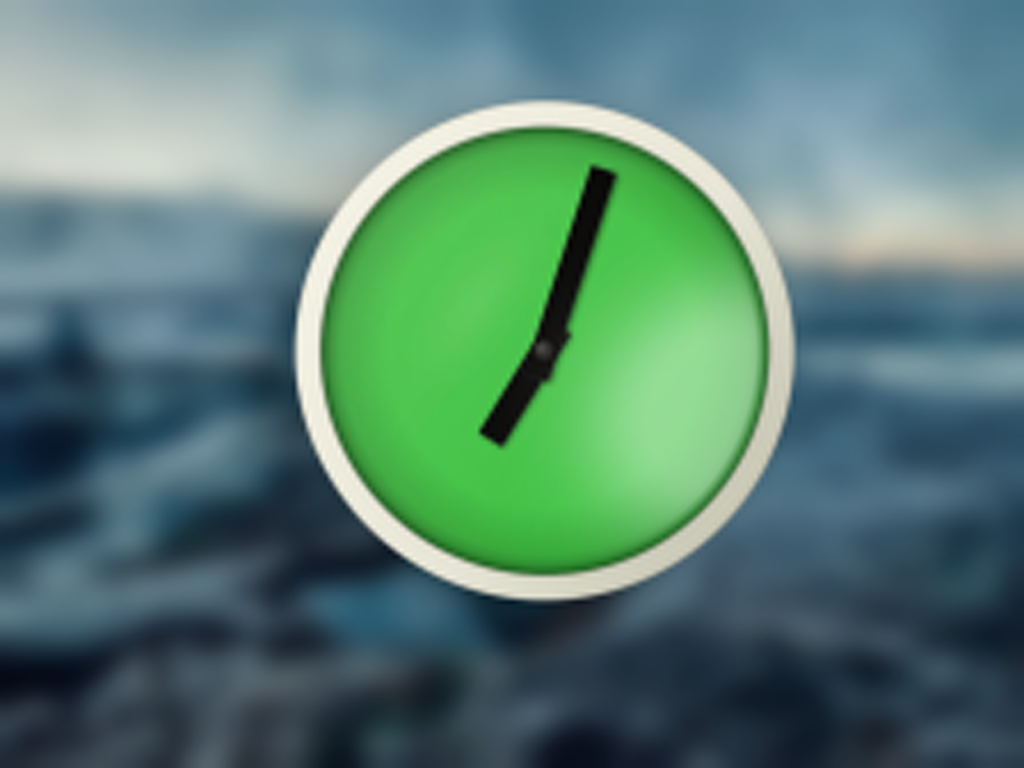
7h03
